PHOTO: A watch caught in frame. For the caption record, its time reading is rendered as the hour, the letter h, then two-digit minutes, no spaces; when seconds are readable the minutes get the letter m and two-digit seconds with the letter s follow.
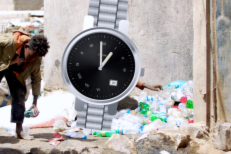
12h59
